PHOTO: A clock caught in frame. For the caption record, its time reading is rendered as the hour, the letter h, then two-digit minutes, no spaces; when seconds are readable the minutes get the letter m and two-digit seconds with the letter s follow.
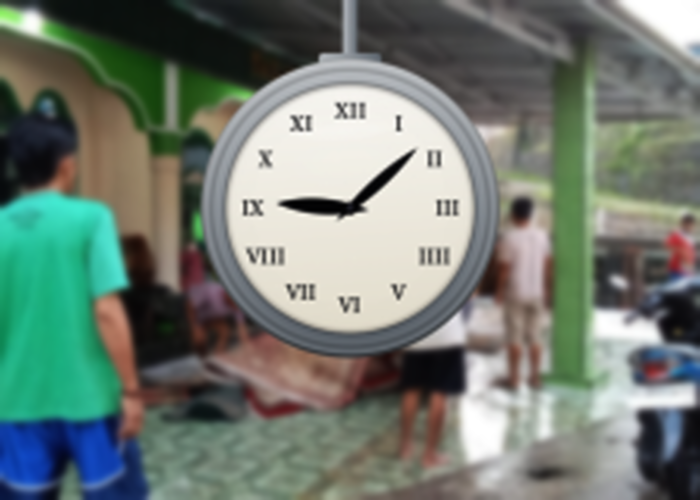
9h08
